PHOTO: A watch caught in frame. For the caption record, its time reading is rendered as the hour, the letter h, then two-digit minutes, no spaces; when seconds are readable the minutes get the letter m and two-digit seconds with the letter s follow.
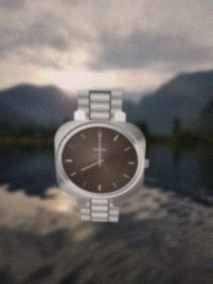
8h00
